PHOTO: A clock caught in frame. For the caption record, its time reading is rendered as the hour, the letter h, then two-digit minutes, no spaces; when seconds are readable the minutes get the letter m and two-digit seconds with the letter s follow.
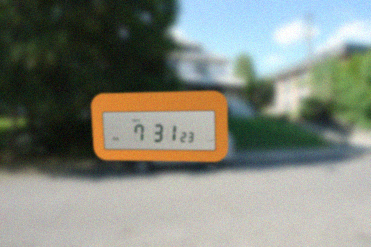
7h31
